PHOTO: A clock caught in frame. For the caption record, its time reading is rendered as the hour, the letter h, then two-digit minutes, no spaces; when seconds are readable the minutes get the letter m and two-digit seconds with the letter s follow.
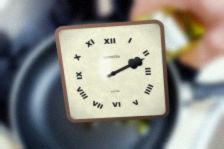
2h11
